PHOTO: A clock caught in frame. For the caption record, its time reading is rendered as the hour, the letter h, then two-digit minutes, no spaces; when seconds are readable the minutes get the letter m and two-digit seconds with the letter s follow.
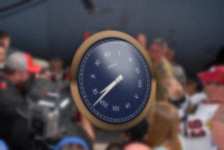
8h42
